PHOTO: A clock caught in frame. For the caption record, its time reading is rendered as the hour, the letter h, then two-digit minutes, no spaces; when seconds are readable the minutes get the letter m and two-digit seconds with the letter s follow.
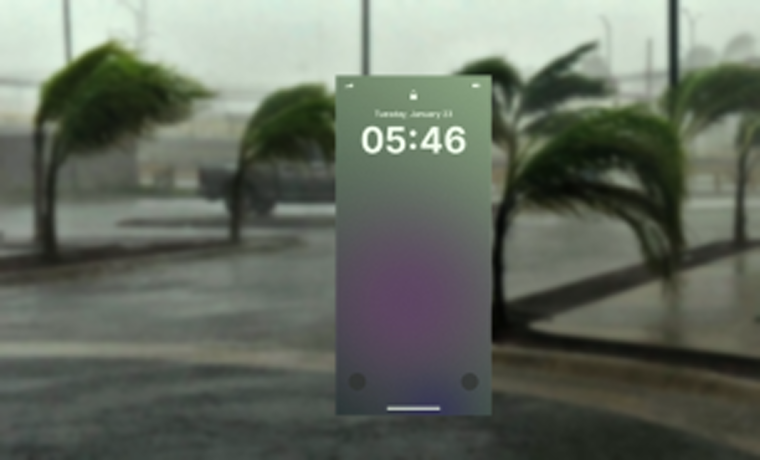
5h46
